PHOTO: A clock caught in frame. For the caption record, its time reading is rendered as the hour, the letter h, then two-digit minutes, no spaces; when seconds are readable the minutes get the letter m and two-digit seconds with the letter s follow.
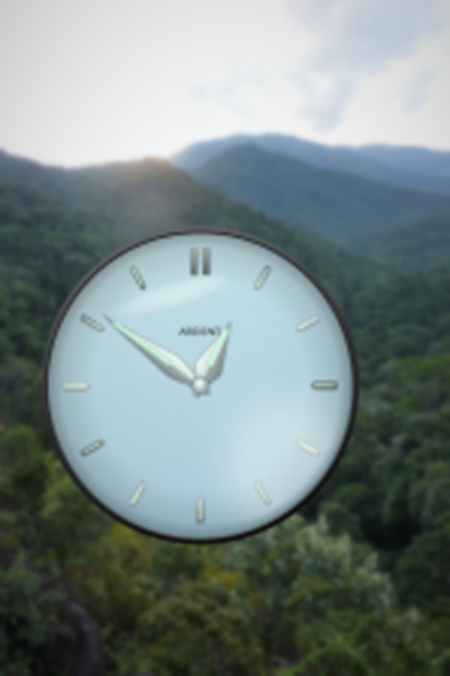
12h51
